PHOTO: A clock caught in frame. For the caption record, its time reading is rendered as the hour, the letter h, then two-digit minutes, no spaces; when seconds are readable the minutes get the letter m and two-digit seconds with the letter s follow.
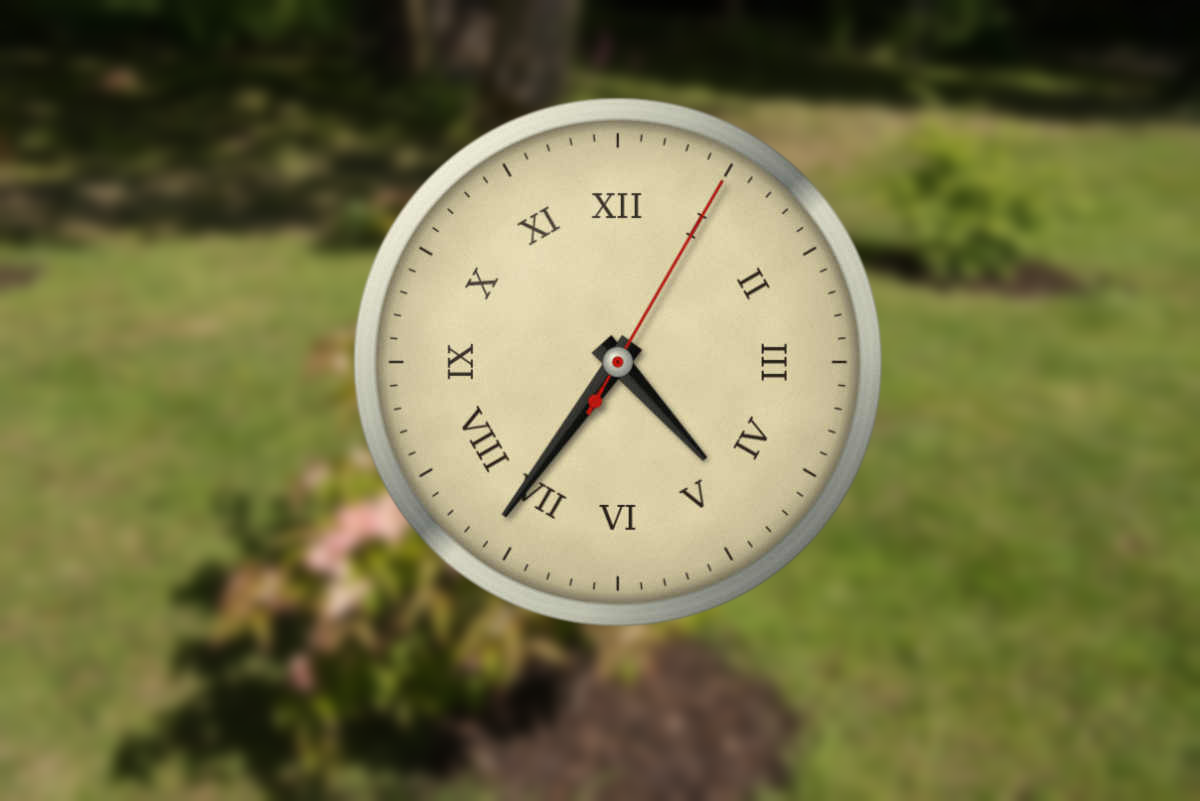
4h36m05s
